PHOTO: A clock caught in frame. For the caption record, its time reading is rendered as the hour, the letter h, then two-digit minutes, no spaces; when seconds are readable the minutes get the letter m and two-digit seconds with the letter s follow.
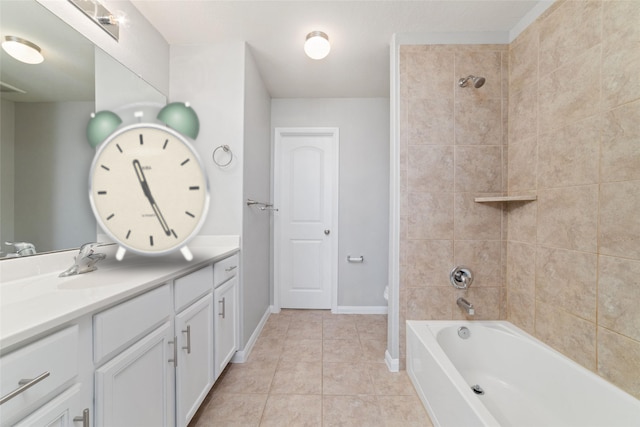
11h26
